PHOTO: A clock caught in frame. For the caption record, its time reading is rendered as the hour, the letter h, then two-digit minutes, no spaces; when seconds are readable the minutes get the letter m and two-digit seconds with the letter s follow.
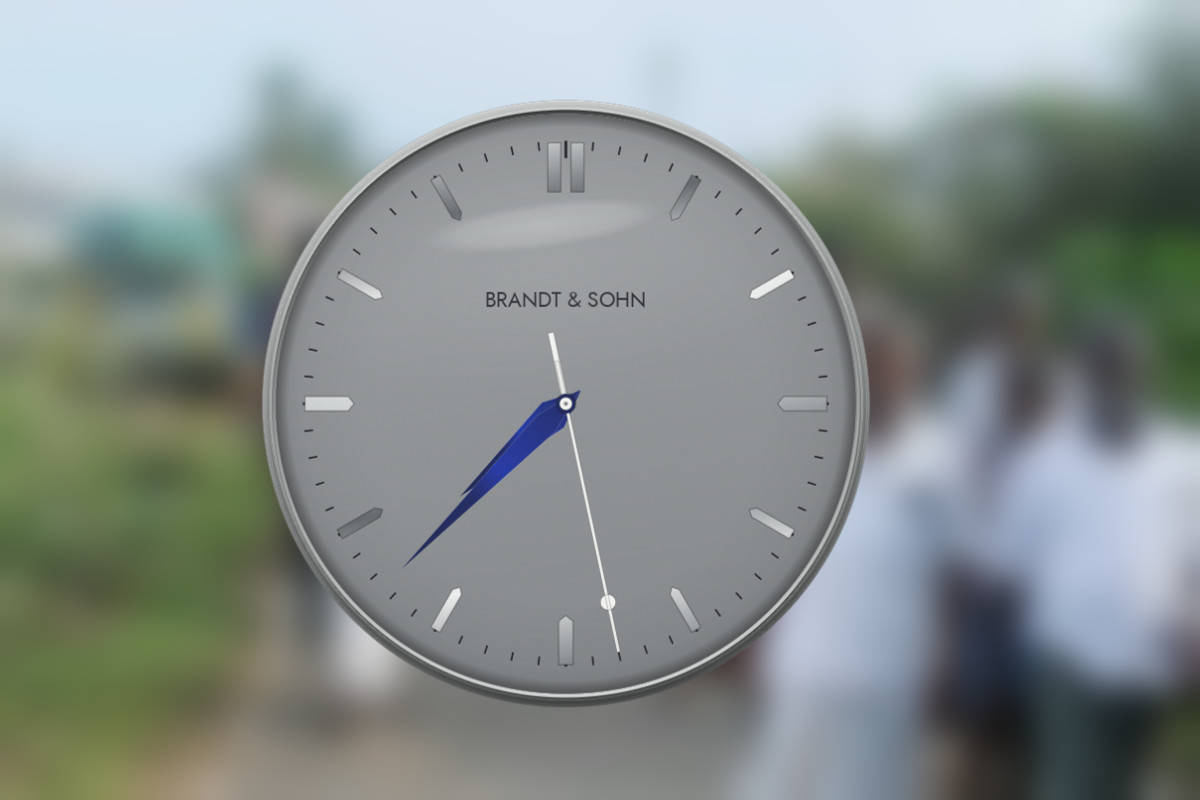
7h37m28s
